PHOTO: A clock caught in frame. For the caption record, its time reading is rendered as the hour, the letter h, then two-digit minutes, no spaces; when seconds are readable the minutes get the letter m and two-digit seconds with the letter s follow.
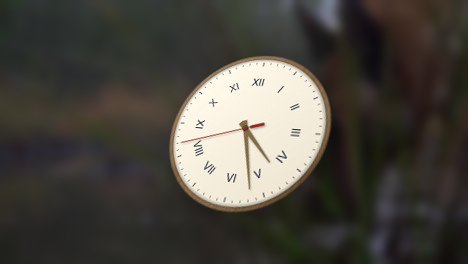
4h26m42s
